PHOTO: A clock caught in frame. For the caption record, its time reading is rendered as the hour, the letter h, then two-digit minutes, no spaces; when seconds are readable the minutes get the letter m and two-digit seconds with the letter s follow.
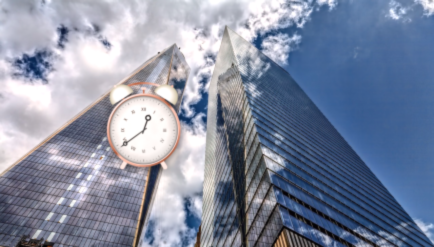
12h39
